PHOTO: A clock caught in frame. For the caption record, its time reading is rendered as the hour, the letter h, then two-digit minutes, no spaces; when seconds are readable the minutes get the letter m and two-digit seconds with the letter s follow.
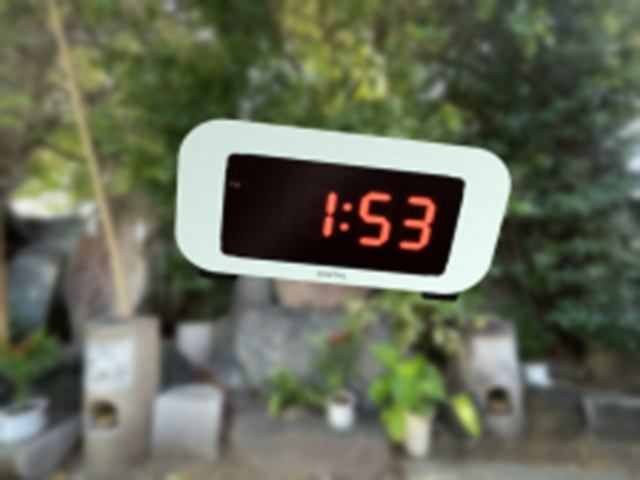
1h53
